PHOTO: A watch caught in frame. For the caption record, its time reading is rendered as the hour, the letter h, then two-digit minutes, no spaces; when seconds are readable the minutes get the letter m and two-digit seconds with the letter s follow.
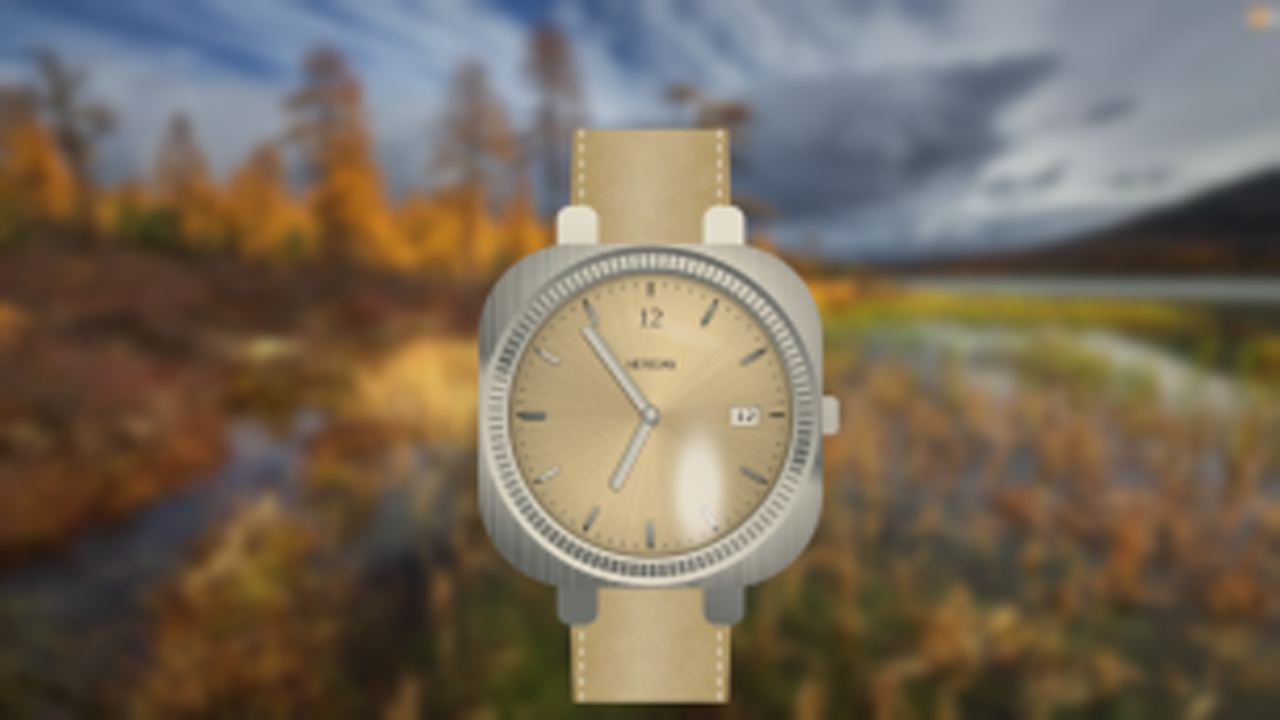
6h54
